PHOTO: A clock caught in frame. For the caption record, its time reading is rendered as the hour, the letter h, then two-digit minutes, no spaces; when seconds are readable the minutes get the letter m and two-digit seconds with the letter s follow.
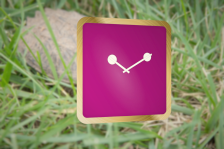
10h10
